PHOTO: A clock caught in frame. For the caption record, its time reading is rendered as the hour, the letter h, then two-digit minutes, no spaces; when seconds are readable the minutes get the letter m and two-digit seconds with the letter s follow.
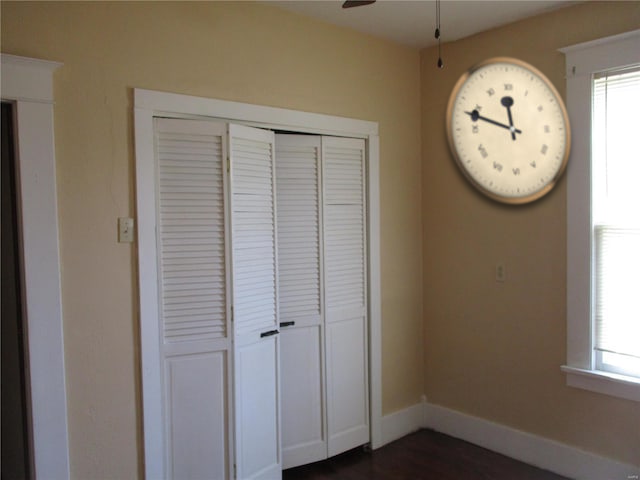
11h48
